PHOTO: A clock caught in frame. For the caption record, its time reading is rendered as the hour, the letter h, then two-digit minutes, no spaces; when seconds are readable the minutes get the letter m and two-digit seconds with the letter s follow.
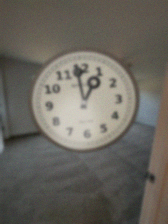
12h59
